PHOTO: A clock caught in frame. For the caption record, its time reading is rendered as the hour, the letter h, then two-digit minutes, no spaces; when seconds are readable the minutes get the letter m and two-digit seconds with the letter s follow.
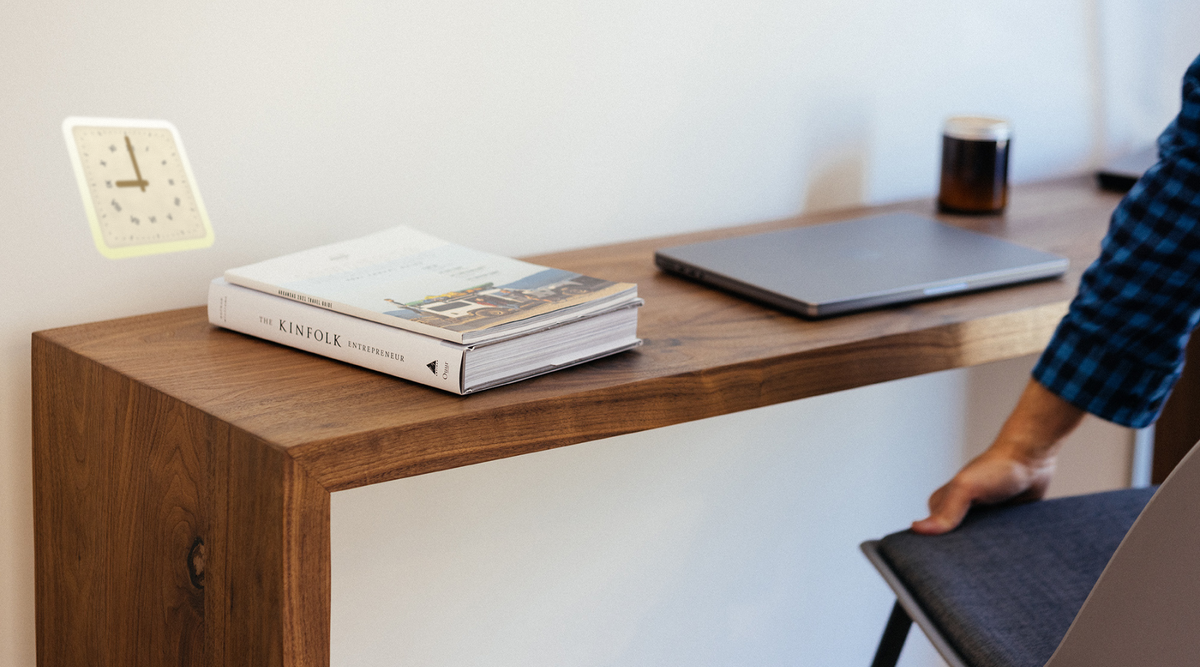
9h00
